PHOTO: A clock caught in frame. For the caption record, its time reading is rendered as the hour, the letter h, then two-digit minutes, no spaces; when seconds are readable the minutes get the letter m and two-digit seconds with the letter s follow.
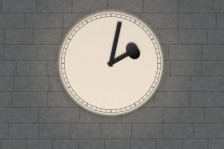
2h02
